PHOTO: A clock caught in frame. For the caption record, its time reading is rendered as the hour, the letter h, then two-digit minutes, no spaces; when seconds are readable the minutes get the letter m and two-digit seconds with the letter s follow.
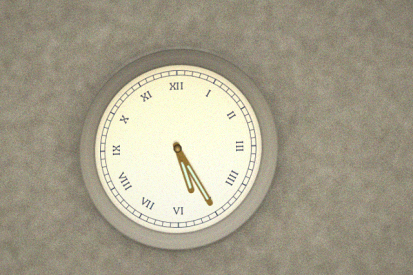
5h25
